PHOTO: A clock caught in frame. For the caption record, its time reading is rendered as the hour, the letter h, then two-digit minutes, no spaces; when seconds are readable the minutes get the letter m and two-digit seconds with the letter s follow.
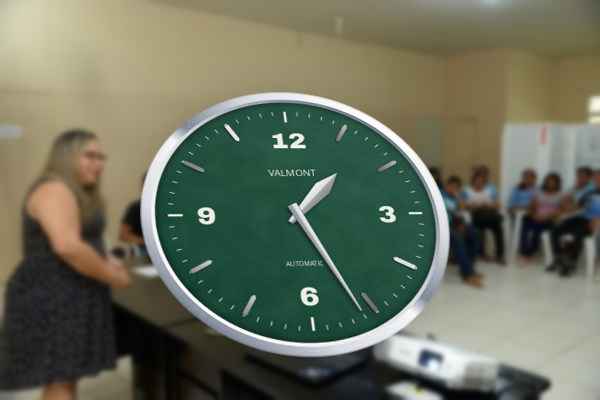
1h26
